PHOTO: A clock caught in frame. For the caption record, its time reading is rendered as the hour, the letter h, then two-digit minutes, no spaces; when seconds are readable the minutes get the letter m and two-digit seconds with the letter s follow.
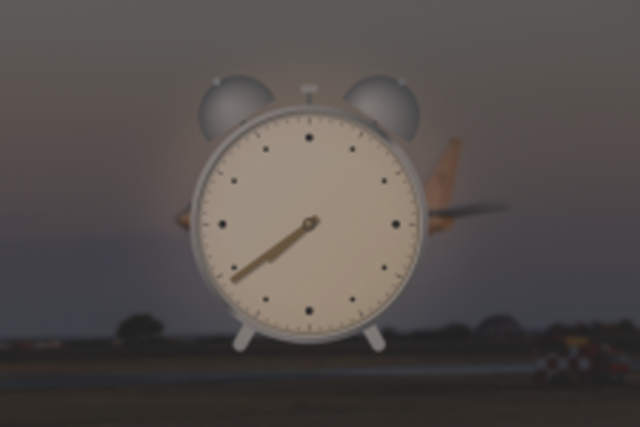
7h39
